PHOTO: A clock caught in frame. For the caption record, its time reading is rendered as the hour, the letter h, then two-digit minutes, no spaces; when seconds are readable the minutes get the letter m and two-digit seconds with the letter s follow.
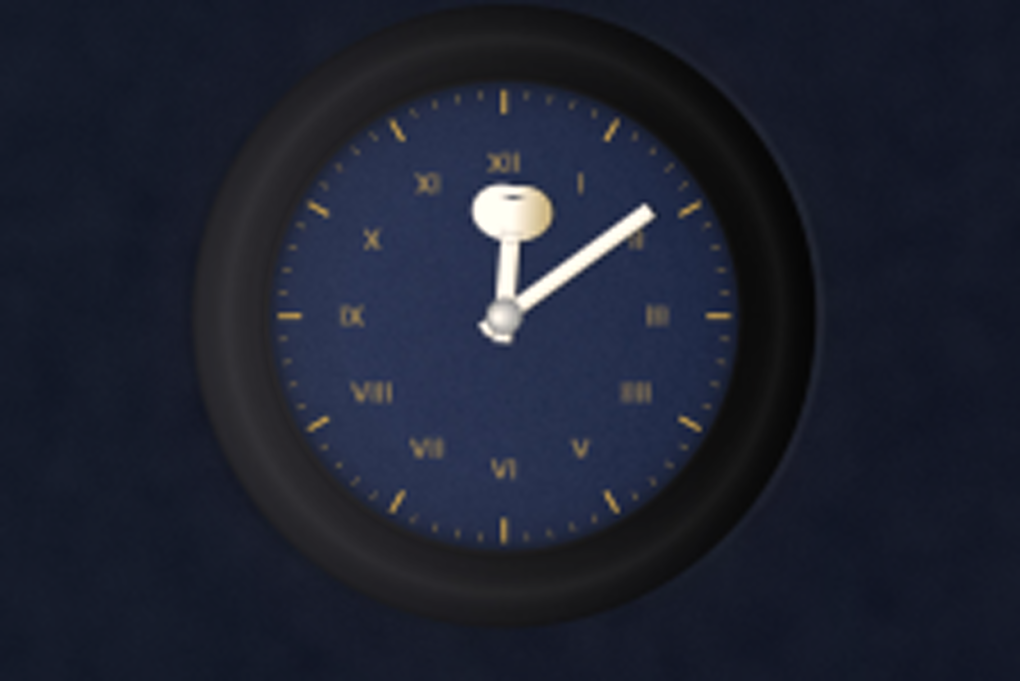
12h09
